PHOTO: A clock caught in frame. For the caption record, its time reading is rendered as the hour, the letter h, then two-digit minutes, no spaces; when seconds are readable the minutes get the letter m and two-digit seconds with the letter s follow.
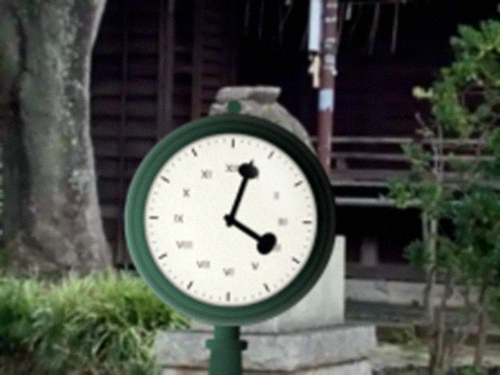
4h03
